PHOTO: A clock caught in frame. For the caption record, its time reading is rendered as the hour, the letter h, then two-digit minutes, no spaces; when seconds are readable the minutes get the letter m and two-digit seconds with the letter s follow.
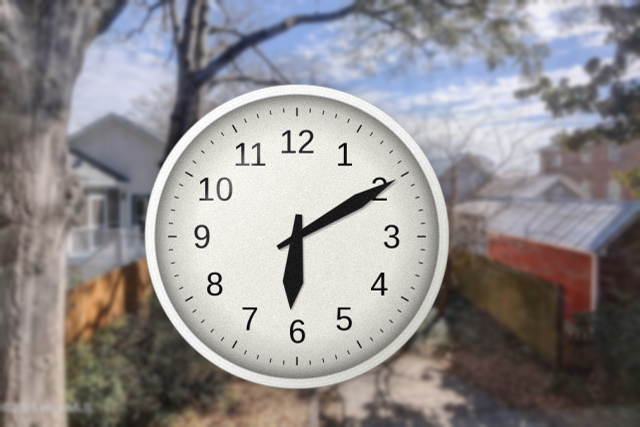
6h10
